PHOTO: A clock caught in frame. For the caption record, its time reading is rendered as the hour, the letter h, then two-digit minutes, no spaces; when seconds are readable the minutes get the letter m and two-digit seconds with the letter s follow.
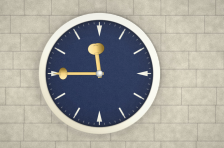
11h45
